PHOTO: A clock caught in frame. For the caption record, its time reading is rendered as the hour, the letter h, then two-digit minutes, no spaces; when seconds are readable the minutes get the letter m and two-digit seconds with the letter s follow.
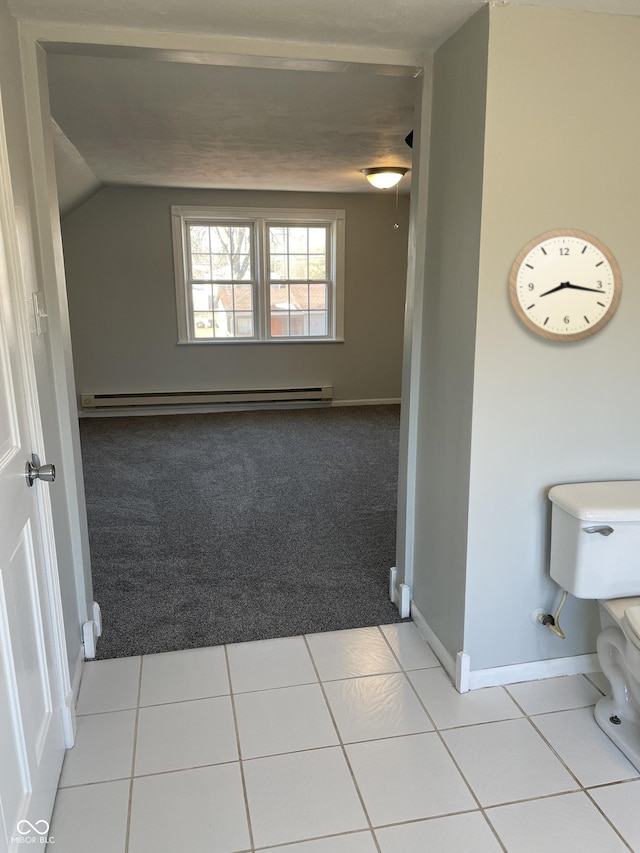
8h17
